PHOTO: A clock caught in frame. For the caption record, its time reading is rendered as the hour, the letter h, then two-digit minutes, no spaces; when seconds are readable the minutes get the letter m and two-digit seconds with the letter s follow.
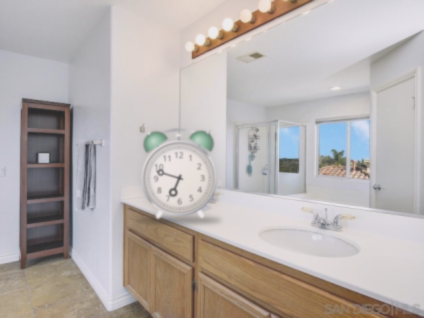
6h48
